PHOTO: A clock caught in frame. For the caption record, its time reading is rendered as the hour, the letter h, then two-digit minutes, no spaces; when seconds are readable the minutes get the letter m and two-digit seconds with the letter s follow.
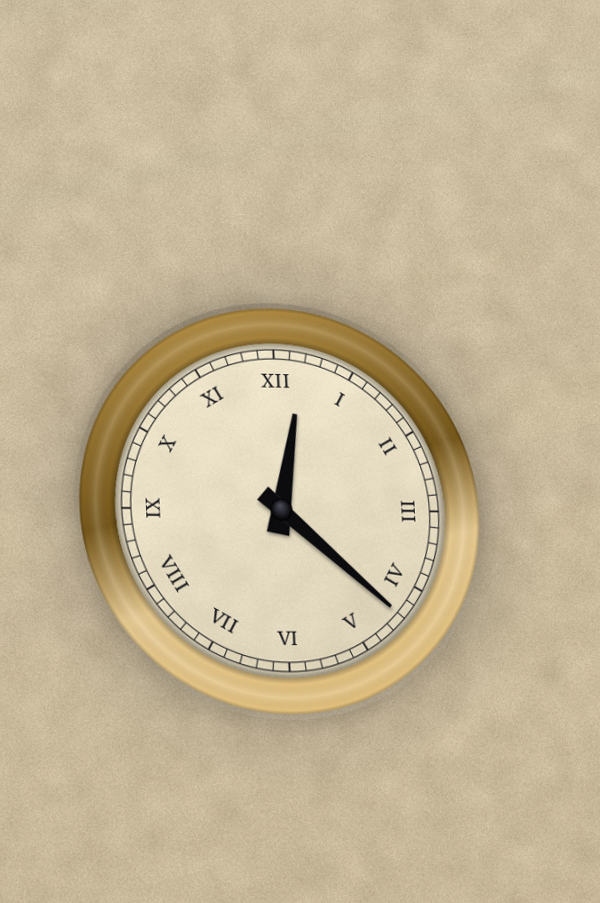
12h22
